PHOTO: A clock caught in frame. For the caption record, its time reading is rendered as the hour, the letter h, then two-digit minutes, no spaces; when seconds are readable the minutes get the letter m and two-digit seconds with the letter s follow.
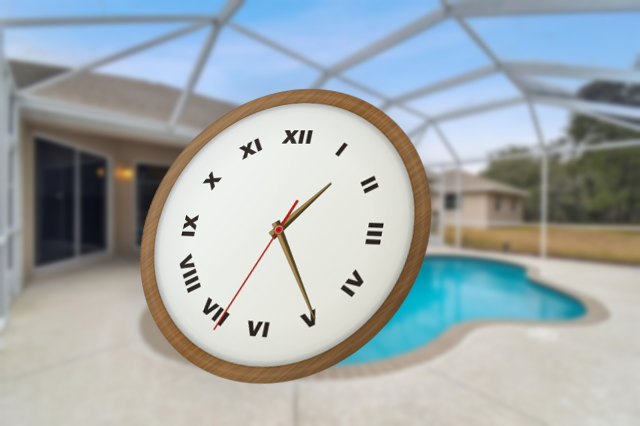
1h24m34s
